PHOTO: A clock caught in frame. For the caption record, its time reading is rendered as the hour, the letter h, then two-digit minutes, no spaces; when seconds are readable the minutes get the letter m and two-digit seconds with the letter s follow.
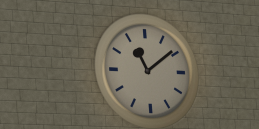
11h09
